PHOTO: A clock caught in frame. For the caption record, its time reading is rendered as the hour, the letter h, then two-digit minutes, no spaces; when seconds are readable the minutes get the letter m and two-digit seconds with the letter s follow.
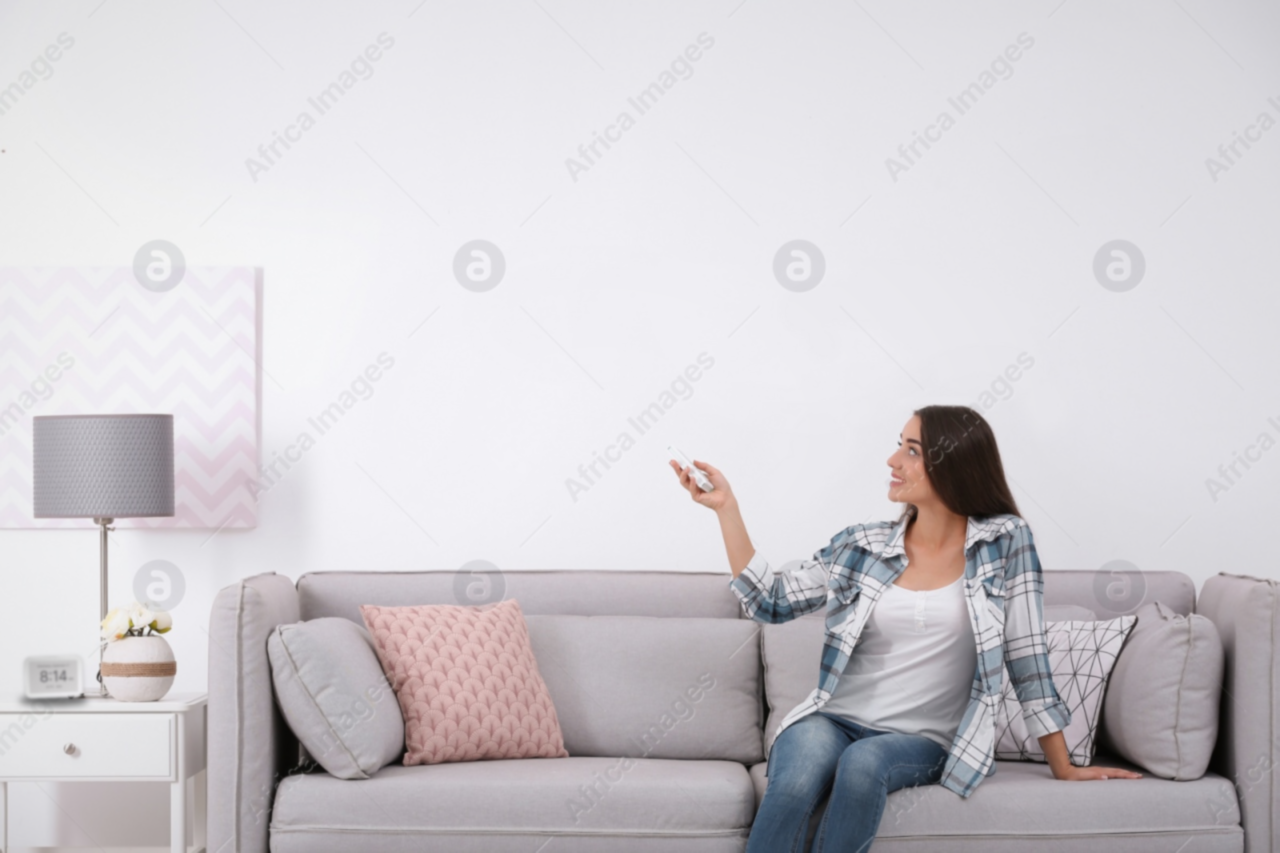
8h14
